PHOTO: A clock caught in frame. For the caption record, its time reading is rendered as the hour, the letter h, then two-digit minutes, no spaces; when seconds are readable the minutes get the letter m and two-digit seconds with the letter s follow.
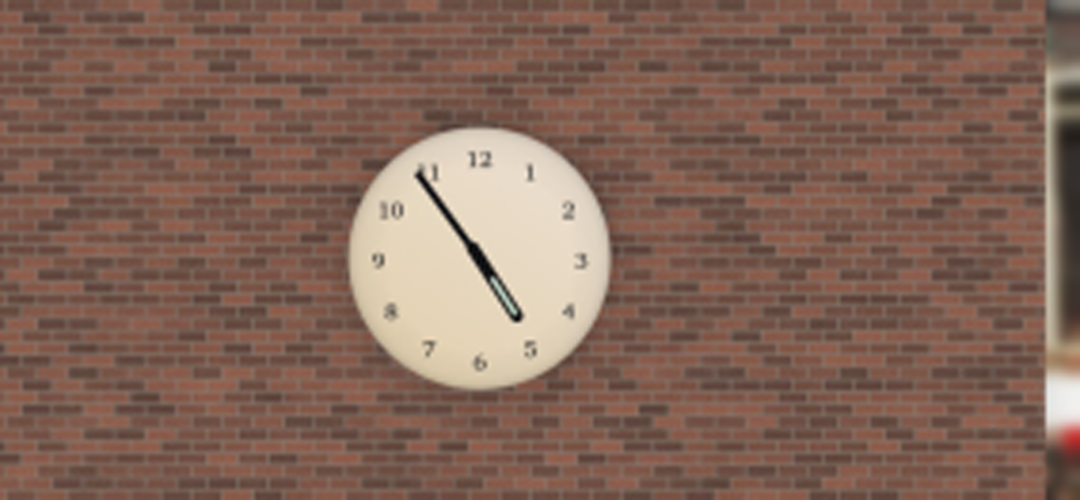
4h54
